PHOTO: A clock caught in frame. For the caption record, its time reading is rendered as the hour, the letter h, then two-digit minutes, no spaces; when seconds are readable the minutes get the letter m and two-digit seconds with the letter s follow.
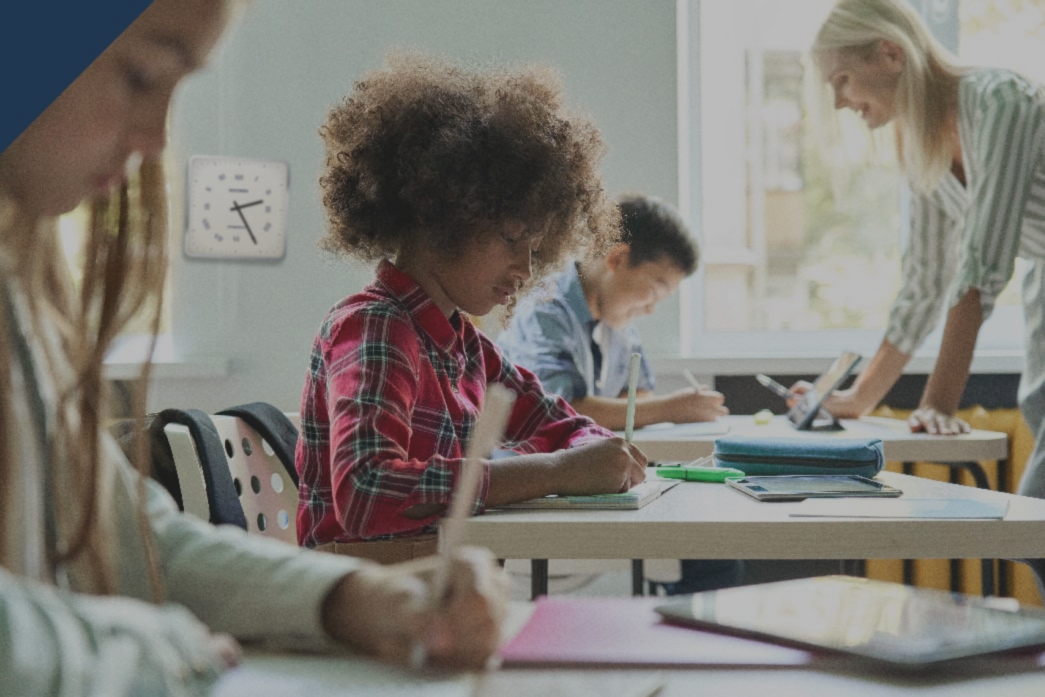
2h25
